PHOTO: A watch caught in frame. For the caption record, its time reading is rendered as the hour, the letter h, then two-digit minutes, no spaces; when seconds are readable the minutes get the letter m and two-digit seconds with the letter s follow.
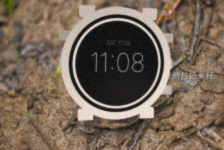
11h08
